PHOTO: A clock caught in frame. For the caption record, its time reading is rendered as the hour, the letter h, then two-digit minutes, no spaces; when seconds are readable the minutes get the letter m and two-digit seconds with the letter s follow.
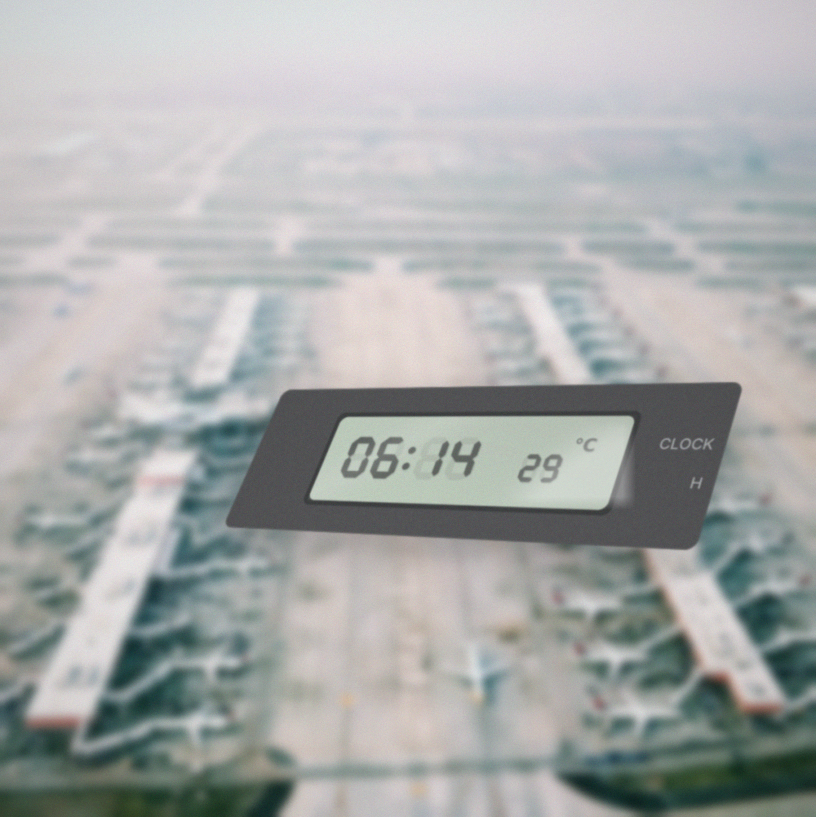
6h14
